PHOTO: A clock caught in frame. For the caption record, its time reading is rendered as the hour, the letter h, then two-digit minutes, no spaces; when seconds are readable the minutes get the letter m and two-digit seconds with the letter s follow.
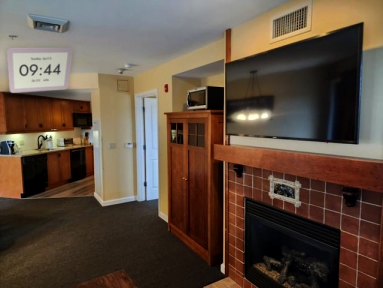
9h44
